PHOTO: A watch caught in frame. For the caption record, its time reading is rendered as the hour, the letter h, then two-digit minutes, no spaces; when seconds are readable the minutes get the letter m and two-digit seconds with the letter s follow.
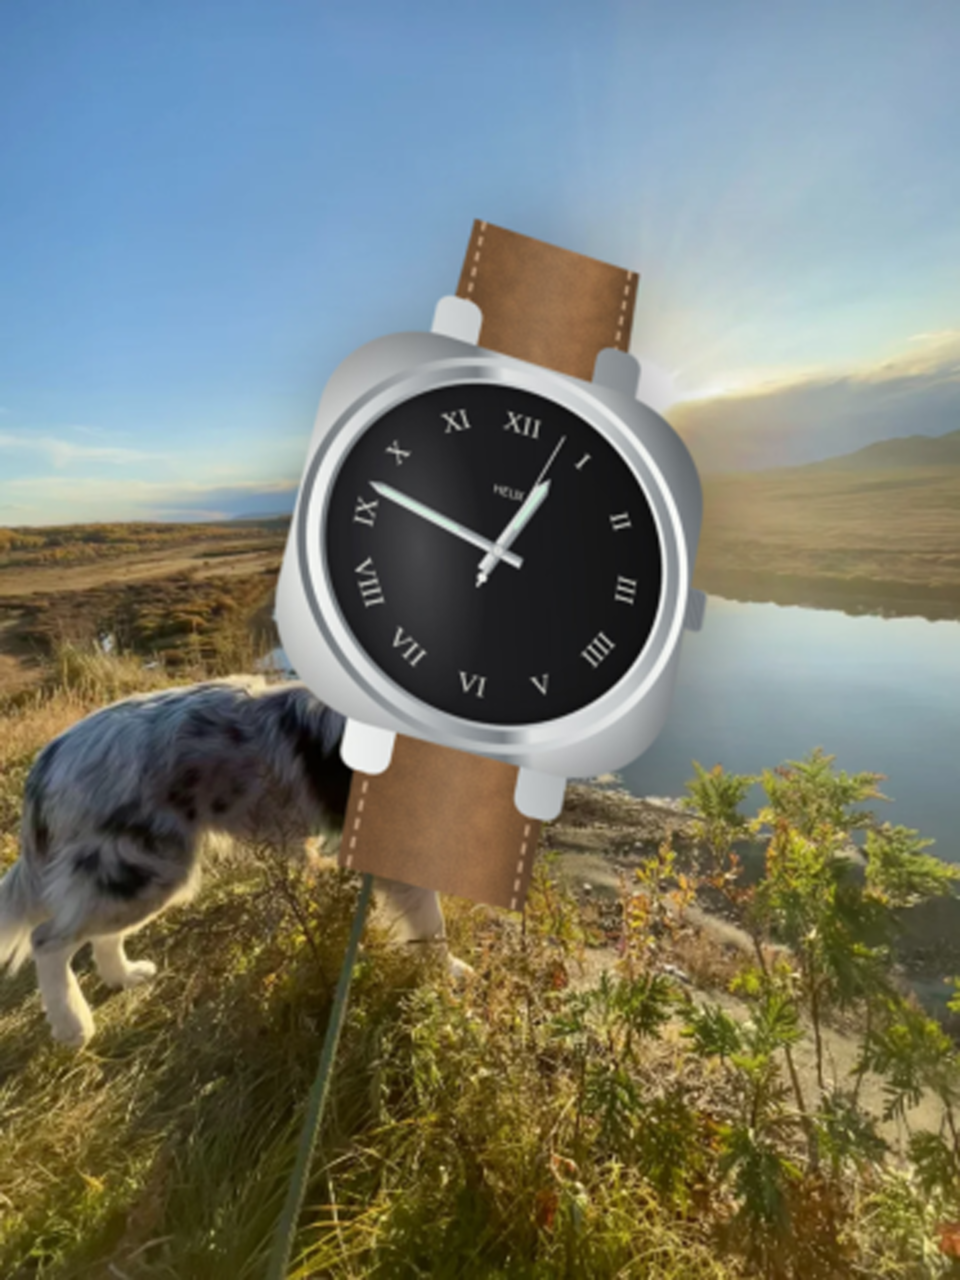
12h47m03s
